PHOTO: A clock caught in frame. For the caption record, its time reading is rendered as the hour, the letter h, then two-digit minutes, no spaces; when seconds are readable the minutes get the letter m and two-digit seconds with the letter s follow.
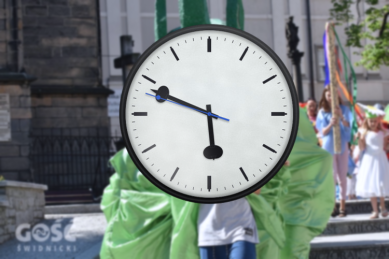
5h48m48s
